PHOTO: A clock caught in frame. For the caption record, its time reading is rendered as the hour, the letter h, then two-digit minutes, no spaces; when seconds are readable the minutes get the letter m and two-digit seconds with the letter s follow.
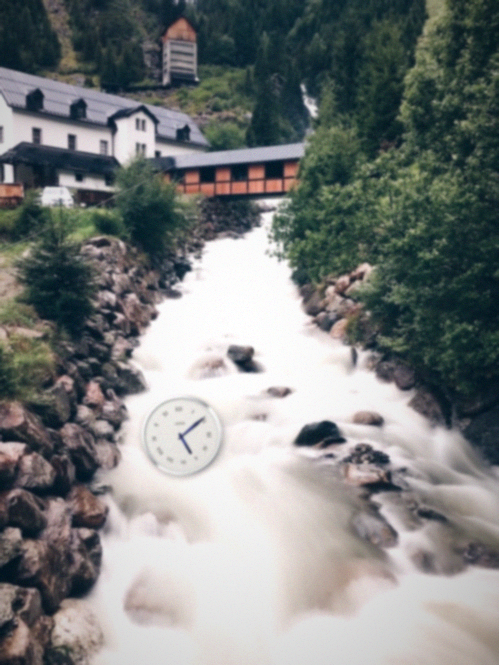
5h09
